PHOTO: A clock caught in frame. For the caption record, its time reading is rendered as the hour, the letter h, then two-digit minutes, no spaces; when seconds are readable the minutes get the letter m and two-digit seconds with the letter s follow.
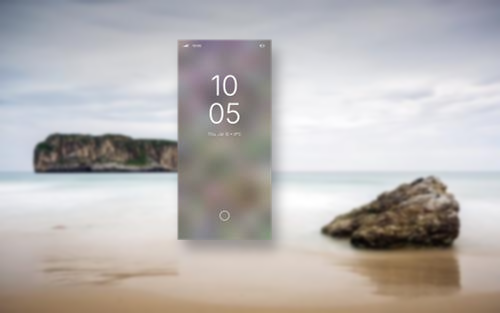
10h05
